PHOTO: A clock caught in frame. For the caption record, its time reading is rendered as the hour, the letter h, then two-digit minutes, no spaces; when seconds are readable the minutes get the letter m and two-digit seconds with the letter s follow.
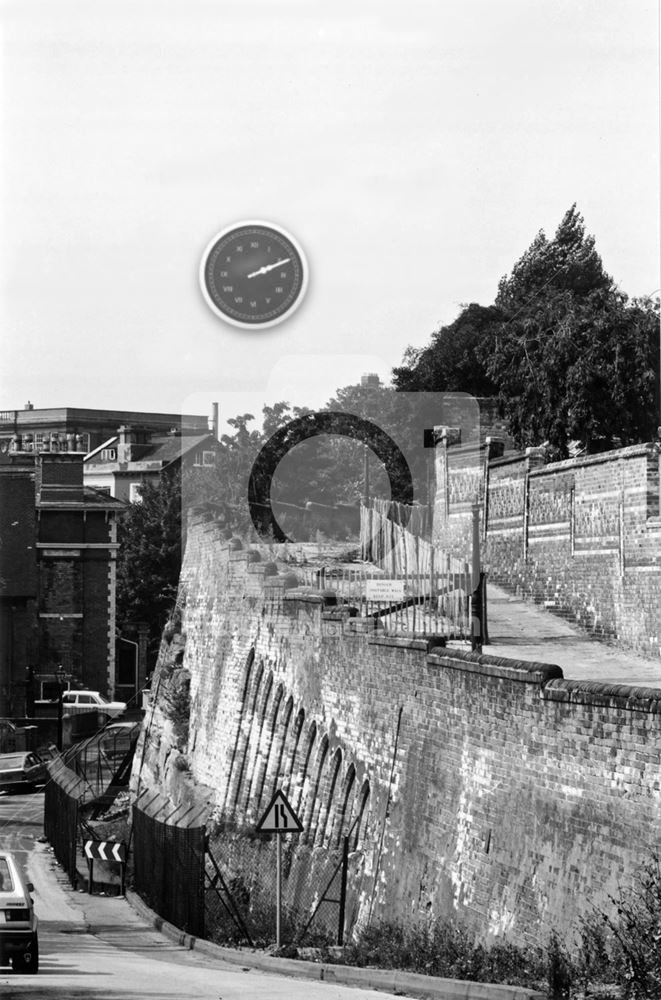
2h11
